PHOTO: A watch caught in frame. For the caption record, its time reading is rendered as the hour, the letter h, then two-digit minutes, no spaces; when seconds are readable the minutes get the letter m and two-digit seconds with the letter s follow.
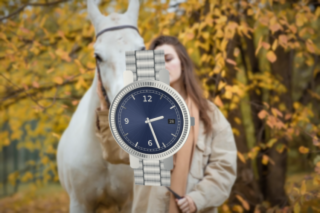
2h27
